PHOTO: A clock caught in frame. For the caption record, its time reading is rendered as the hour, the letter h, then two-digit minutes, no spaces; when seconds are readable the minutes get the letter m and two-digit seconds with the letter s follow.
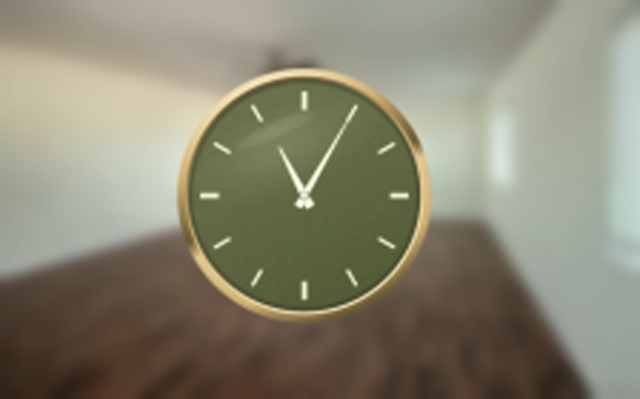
11h05
